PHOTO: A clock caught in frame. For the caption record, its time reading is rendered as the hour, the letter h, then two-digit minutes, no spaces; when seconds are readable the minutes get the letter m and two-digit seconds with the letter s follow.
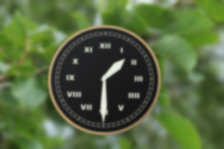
1h30
